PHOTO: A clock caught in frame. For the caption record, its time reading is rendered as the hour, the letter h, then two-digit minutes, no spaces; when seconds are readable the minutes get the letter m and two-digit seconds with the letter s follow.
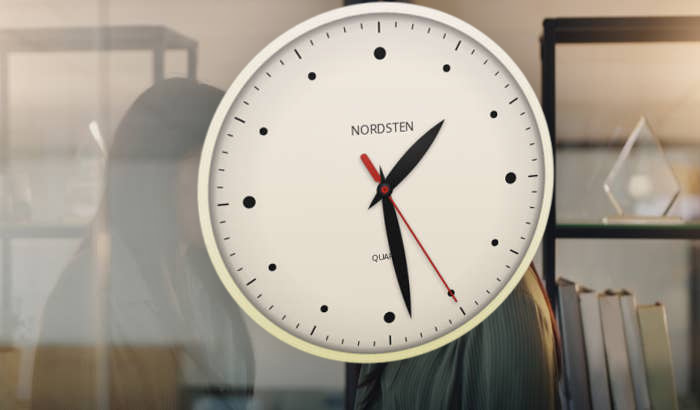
1h28m25s
